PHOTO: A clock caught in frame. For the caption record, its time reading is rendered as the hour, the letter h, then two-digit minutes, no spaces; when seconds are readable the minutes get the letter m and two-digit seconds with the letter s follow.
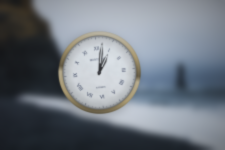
1h02
